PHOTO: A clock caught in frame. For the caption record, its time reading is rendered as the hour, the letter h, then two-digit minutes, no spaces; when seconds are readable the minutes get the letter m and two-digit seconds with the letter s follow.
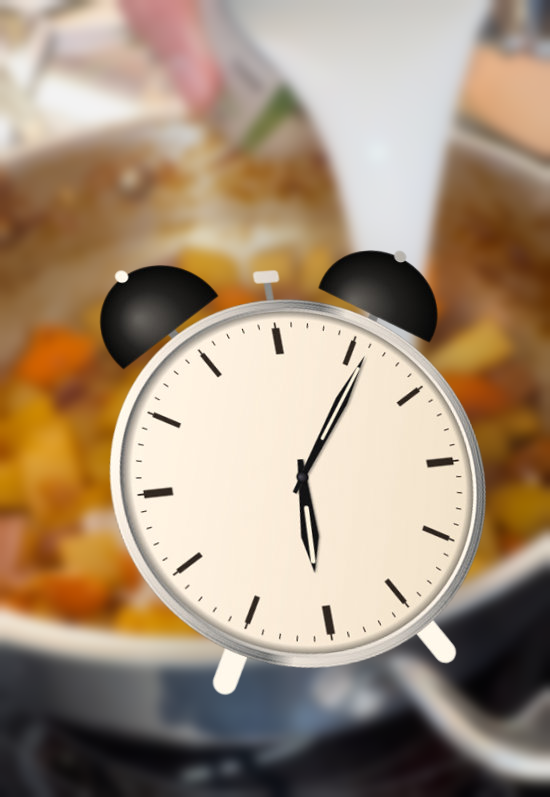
6h06
